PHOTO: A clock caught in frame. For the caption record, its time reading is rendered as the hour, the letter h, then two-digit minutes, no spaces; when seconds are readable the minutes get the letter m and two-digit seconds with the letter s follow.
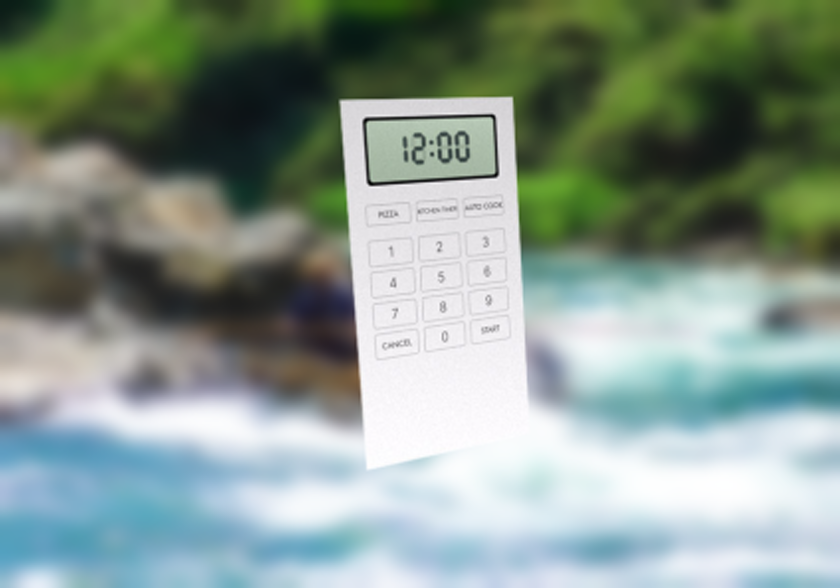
12h00
